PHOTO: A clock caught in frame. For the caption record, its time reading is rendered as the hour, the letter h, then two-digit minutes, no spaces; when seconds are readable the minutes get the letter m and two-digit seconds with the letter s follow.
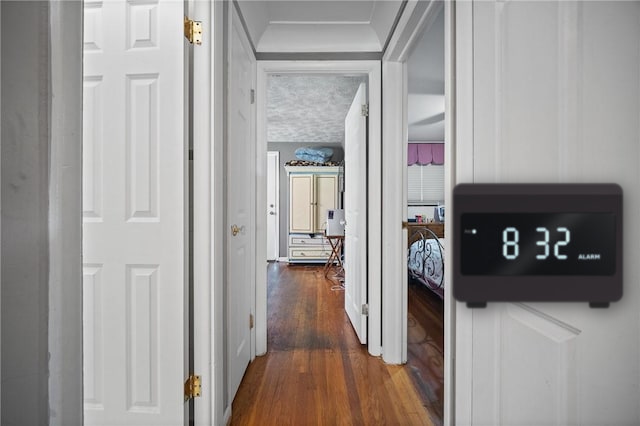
8h32
